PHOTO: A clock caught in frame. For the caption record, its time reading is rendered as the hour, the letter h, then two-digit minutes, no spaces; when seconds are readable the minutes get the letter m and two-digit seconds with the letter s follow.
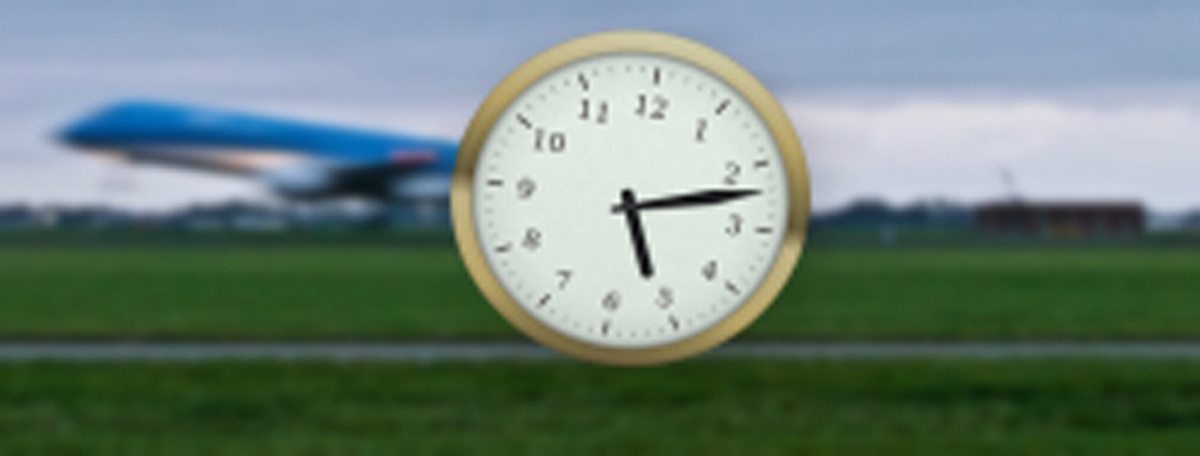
5h12
